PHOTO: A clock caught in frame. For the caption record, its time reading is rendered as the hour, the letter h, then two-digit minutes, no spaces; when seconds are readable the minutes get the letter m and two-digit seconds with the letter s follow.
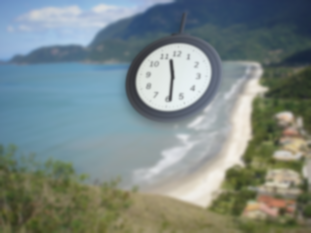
11h29
